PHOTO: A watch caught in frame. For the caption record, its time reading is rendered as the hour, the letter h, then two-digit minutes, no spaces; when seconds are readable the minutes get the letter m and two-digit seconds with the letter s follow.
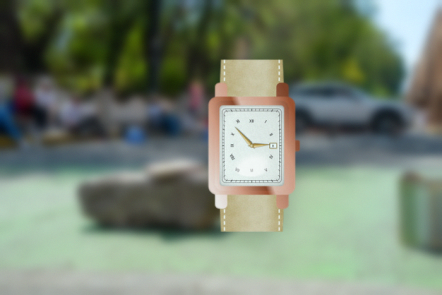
2h53
